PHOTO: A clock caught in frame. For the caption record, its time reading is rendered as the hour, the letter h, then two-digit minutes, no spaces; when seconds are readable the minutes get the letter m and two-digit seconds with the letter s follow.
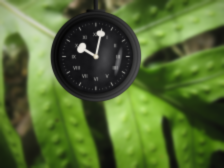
10h02
